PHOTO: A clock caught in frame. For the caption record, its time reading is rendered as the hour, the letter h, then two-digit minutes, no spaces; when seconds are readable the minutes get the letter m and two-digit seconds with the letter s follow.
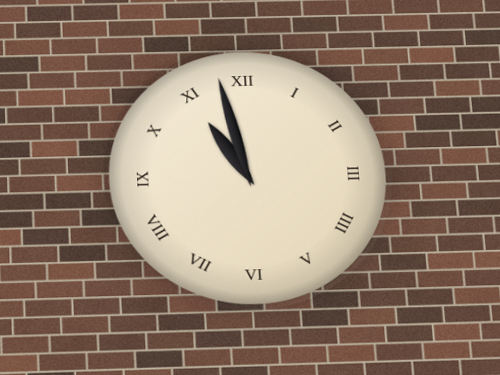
10h58
